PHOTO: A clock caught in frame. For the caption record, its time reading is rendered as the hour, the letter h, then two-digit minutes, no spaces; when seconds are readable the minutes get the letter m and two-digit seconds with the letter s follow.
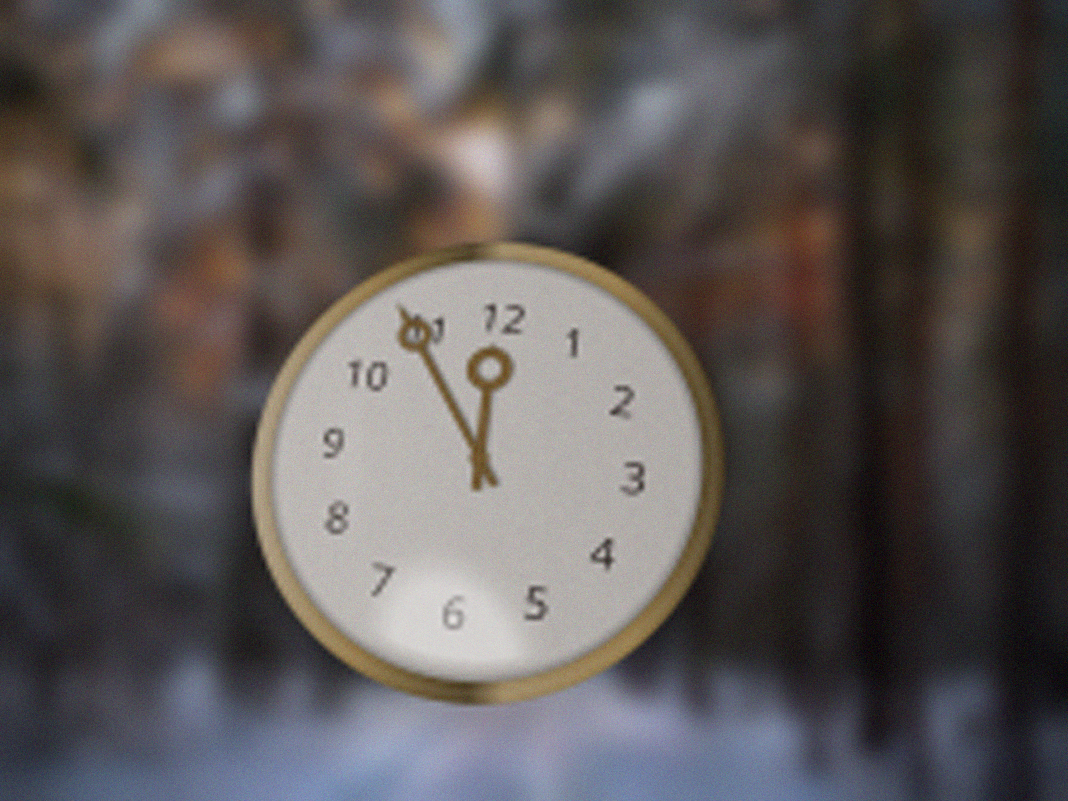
11h54
